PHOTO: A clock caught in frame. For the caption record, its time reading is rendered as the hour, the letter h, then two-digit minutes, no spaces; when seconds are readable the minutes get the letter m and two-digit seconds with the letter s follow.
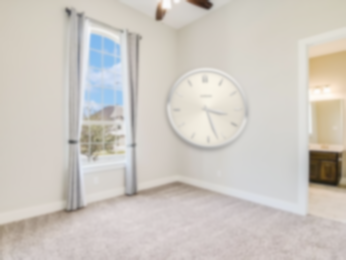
3h27
